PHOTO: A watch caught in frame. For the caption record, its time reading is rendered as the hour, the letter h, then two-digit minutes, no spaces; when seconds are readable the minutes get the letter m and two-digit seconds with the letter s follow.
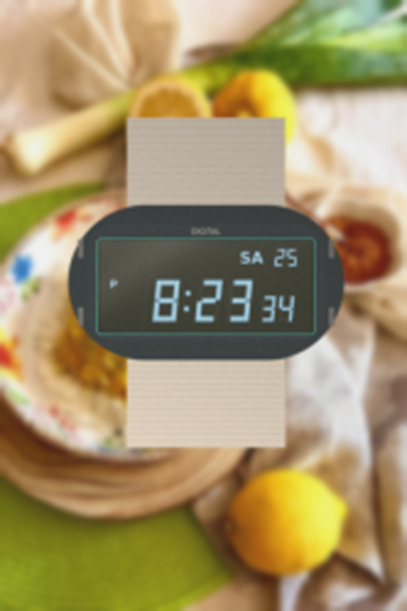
8h23m34s
